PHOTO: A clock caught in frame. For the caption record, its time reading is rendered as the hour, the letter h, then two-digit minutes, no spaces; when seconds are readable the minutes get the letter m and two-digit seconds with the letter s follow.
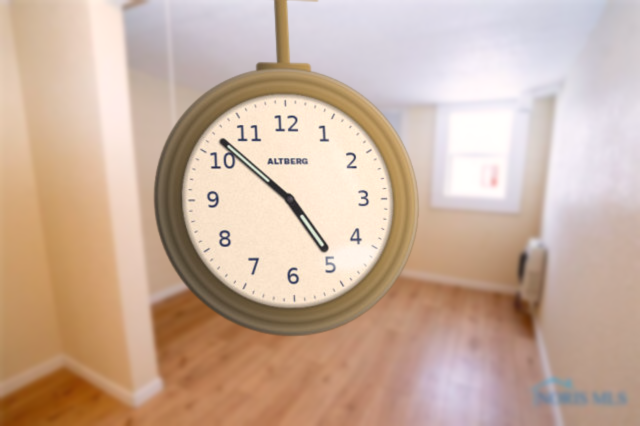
4h52
